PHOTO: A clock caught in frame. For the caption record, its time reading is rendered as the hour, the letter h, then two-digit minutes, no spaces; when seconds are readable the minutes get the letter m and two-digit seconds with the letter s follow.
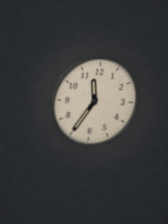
11h35
